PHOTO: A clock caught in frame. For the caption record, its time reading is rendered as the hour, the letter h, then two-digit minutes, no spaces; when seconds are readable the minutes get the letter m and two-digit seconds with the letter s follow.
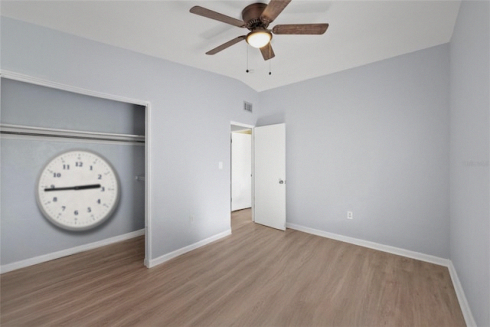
2h44
